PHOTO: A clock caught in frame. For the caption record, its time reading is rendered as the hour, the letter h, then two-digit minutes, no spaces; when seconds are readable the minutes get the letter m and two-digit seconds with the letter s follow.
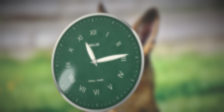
11h14
